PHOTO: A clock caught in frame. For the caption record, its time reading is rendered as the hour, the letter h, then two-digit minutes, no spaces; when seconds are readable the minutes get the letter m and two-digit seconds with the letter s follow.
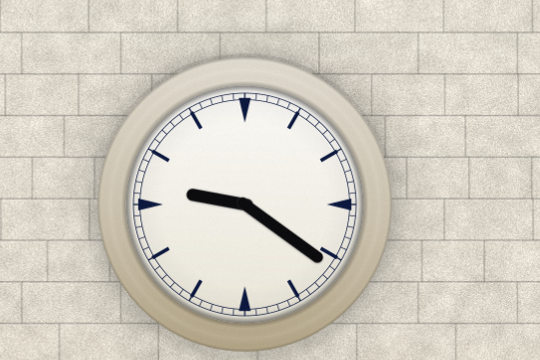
9h21
